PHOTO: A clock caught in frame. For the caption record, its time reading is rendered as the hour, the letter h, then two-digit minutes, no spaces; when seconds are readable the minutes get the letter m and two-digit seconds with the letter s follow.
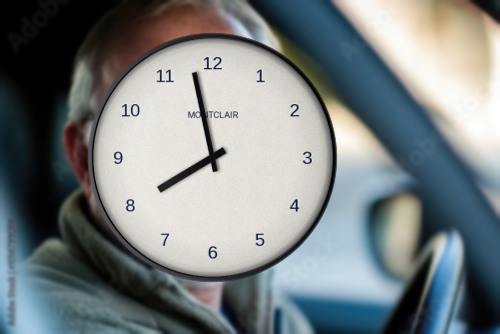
7h58
